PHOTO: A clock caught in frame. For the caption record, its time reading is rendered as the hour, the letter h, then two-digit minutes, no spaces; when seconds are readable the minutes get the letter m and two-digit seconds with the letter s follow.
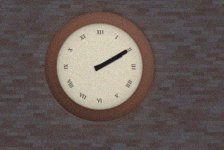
2h10
